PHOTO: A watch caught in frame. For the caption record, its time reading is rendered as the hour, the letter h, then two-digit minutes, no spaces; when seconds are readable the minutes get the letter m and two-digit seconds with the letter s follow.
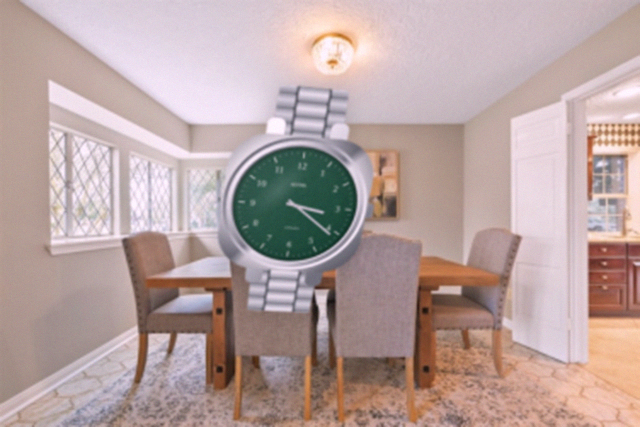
3h21
